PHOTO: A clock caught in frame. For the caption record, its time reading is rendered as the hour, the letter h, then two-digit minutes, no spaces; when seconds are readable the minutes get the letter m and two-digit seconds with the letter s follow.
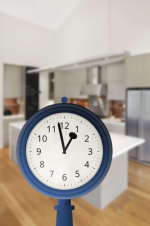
12h58
